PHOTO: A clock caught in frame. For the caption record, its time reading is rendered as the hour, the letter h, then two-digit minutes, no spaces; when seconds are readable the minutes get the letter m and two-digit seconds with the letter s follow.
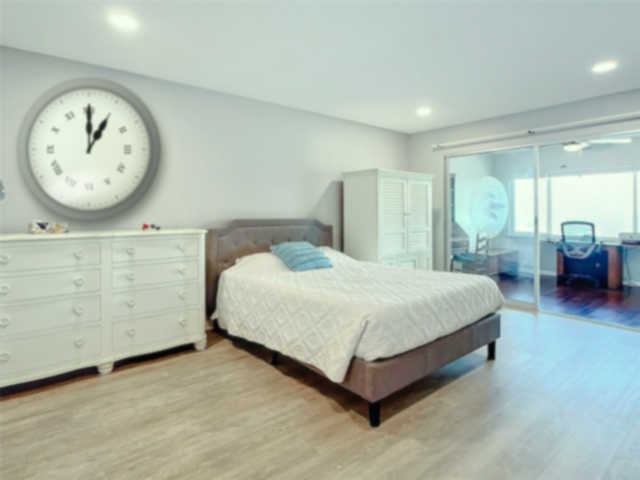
1h00
